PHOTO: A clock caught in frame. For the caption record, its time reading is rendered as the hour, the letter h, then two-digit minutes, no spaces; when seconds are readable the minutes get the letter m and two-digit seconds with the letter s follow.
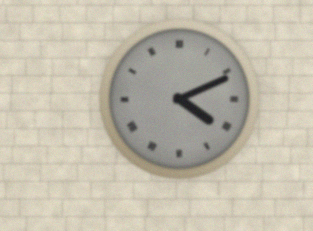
4h11
